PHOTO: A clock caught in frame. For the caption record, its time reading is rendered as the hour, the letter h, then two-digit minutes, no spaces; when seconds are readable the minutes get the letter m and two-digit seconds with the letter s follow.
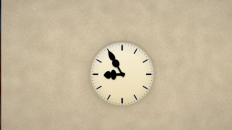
8h55
